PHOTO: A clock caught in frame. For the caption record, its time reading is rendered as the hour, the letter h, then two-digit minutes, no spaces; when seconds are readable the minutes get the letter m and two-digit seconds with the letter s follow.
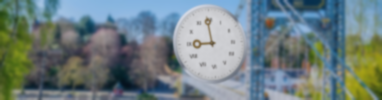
8h59
